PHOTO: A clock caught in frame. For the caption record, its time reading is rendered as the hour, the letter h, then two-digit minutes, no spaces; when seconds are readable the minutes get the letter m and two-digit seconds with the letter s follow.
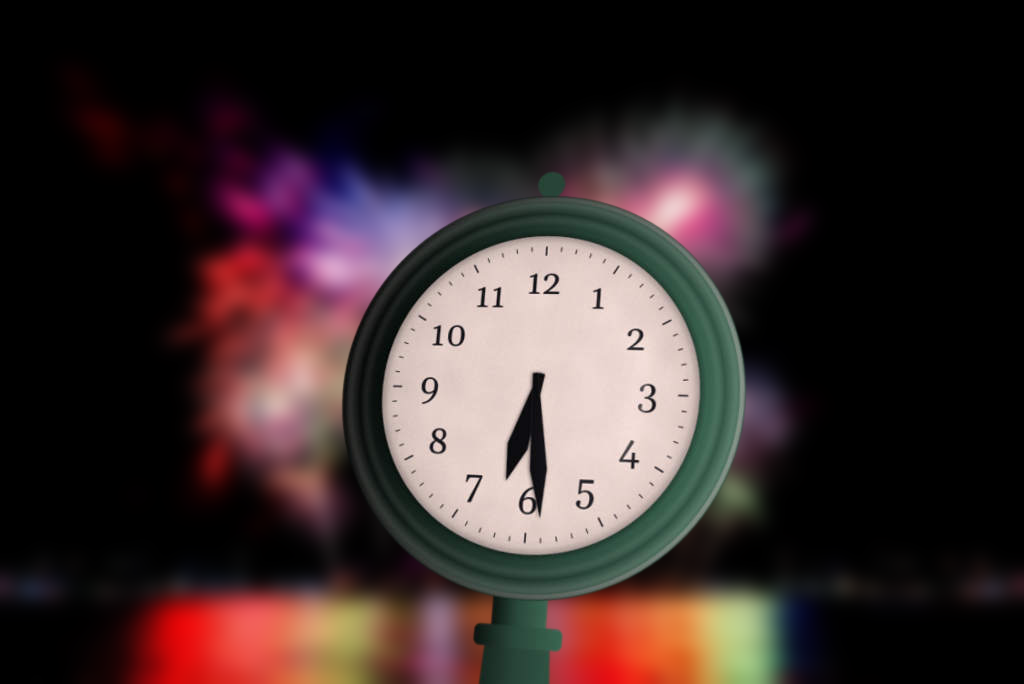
6h29
